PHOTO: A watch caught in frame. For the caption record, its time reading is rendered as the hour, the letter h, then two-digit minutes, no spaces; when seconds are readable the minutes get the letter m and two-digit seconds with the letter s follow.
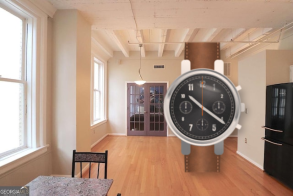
10h21
